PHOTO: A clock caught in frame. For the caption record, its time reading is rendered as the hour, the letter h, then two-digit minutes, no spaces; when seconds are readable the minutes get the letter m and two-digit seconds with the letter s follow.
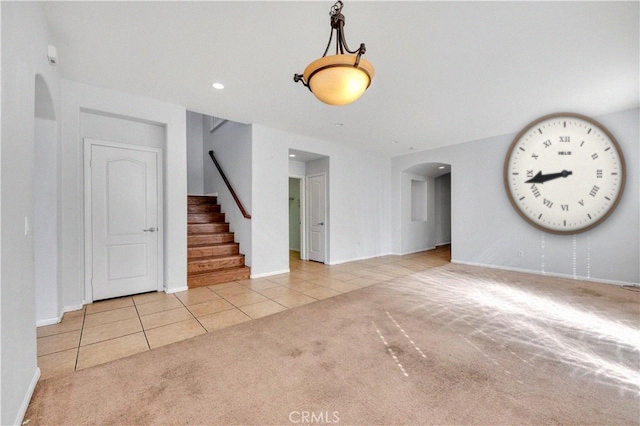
8h43
